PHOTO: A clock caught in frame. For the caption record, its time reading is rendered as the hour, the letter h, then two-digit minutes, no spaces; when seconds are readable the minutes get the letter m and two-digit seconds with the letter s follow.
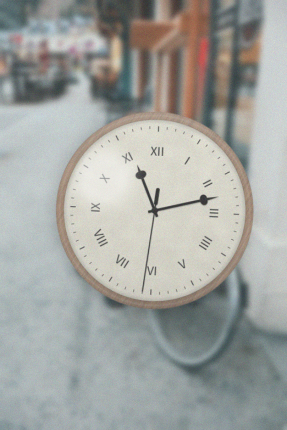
11h12m31s
